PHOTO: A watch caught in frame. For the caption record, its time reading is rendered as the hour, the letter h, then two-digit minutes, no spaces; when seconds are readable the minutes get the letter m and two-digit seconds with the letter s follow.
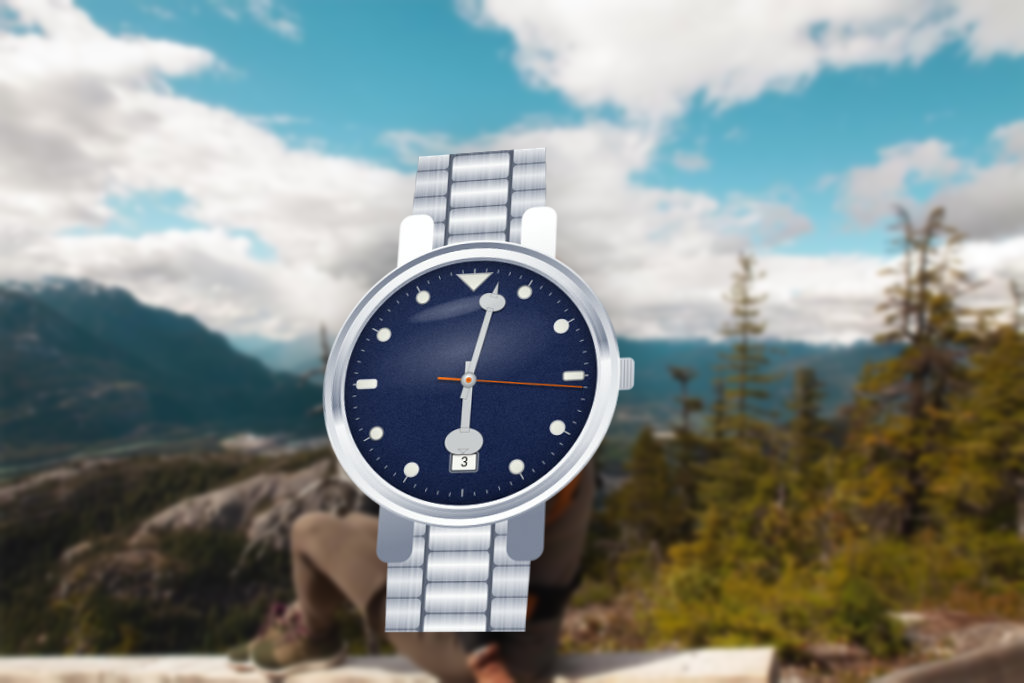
6h02m16s
